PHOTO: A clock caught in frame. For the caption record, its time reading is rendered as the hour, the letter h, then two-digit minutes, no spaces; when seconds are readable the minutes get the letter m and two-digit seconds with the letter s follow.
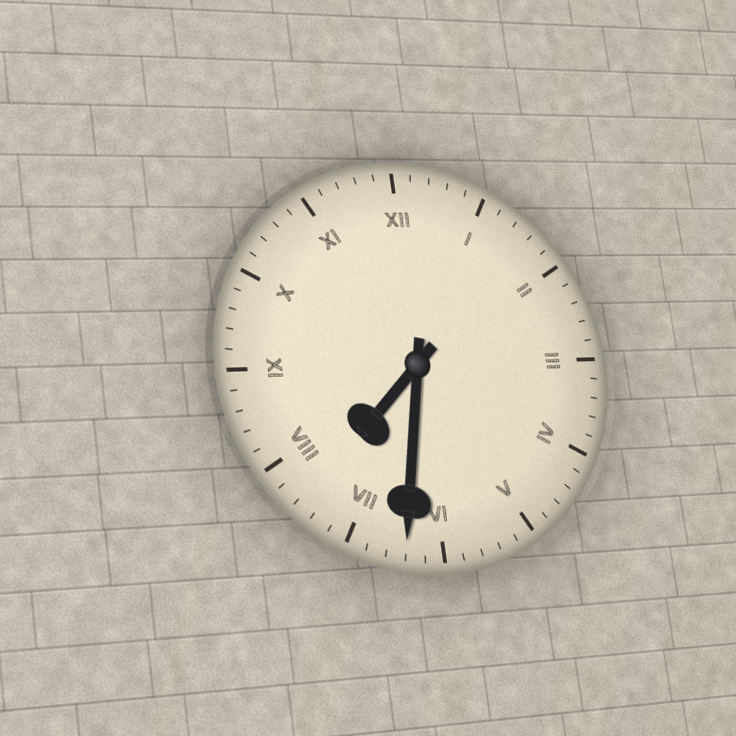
7h32
